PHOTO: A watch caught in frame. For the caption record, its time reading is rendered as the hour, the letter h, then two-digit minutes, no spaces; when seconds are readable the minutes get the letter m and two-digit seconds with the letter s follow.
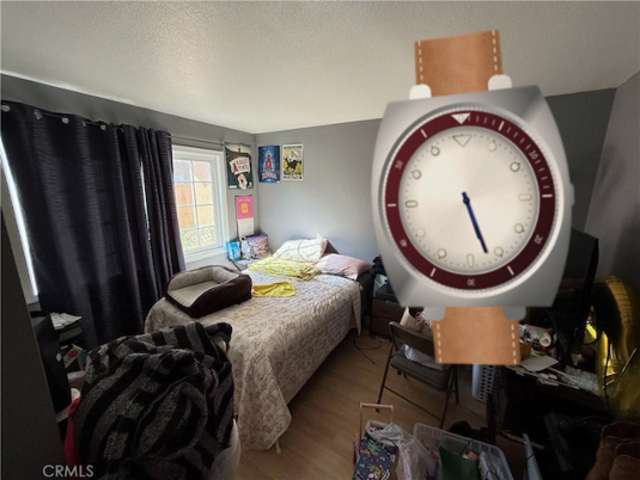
5h27
